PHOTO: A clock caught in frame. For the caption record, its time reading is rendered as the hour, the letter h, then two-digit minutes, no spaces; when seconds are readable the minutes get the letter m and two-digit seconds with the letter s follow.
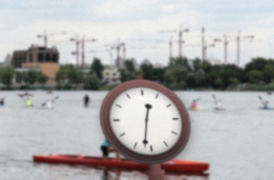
12h32
